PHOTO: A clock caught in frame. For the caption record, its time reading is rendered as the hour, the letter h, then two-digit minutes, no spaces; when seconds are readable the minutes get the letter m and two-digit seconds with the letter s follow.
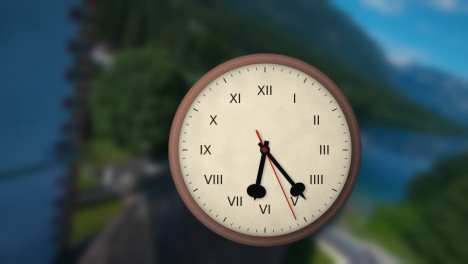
6h23m26s
